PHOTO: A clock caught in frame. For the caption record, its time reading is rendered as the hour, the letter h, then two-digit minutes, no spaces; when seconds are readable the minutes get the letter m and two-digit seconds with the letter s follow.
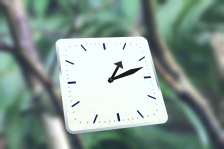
1h12
